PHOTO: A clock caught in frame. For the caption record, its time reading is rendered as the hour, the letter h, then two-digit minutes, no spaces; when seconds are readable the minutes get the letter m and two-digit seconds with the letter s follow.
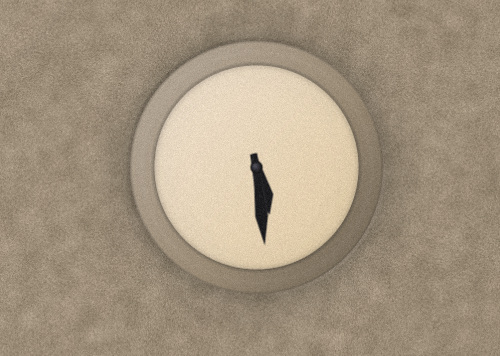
5h29
